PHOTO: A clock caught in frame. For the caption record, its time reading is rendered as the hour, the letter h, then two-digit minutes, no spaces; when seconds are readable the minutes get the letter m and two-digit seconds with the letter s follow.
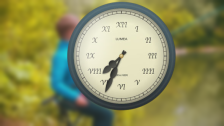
7h34
